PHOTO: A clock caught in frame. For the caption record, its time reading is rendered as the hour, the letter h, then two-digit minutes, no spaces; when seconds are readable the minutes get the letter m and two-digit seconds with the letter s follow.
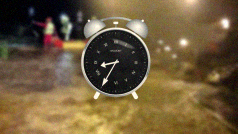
8h35
